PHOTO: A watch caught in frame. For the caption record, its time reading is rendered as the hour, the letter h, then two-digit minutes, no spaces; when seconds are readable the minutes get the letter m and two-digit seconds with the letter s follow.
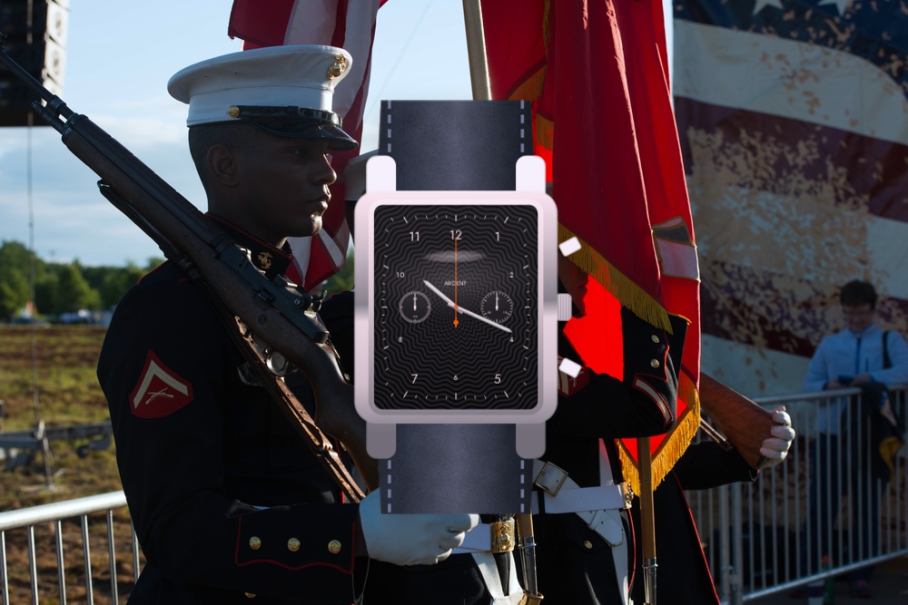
10h19
